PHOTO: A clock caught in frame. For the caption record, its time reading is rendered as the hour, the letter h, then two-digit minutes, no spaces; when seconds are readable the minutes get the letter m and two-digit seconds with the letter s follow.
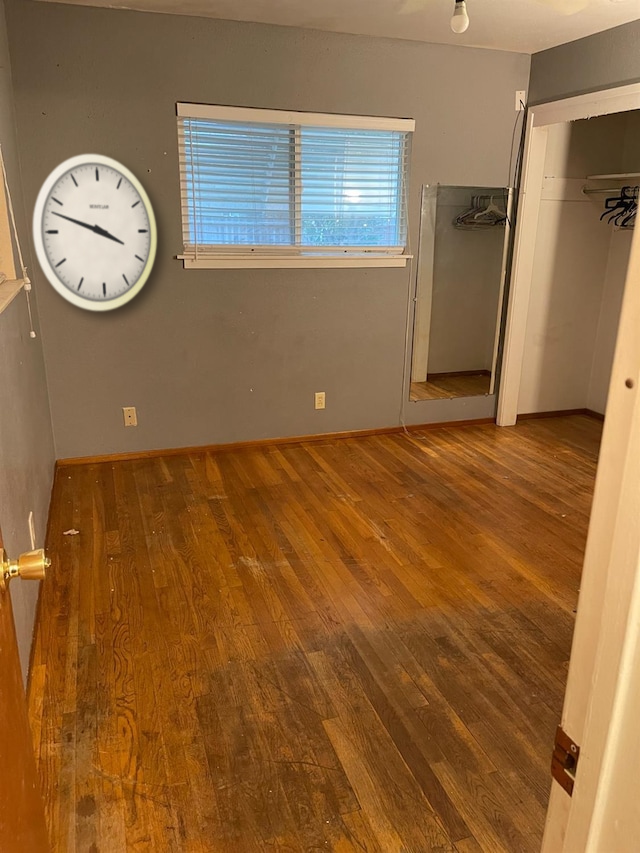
3h48
